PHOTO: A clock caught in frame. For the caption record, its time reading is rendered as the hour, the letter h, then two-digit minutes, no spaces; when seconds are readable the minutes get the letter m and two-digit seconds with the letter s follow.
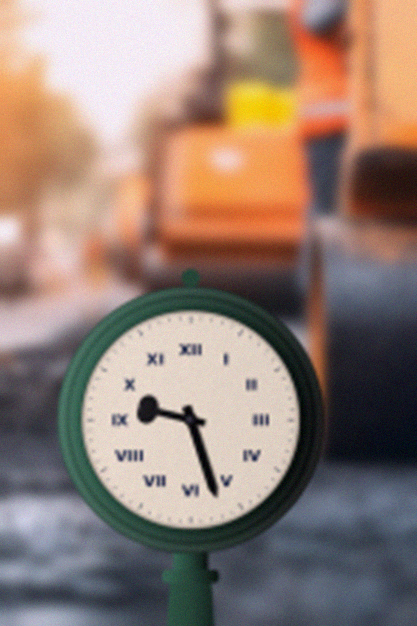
9h27
